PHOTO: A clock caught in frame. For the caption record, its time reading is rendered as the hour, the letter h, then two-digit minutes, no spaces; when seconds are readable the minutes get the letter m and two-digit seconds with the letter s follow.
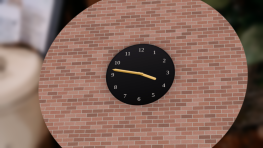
3h47
